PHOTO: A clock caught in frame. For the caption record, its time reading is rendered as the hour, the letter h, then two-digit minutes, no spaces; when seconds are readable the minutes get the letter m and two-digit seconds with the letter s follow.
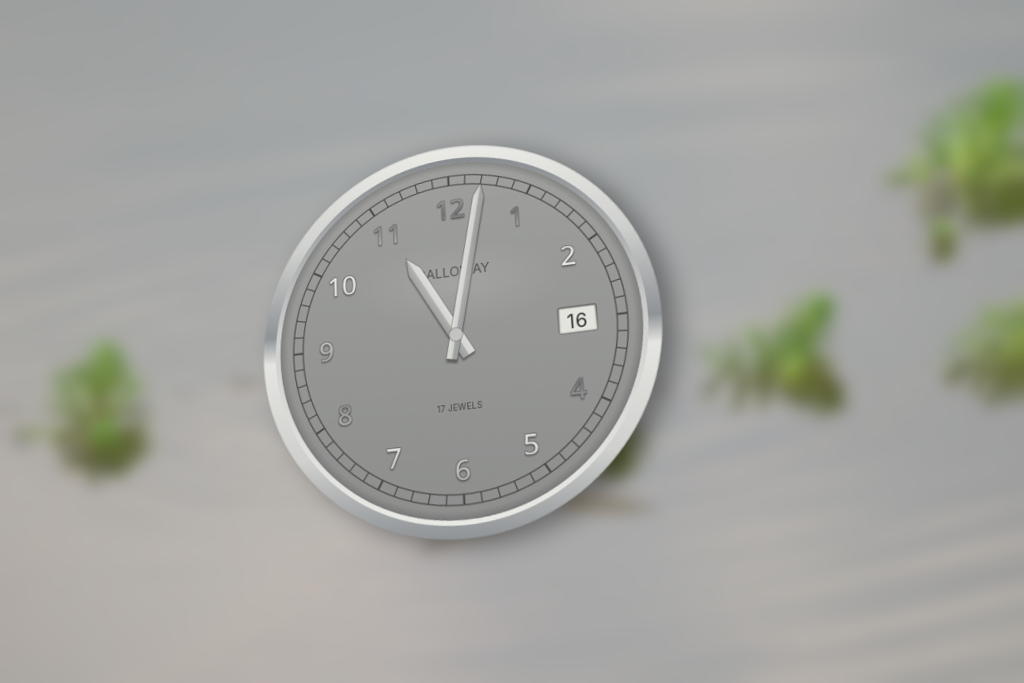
11h02
